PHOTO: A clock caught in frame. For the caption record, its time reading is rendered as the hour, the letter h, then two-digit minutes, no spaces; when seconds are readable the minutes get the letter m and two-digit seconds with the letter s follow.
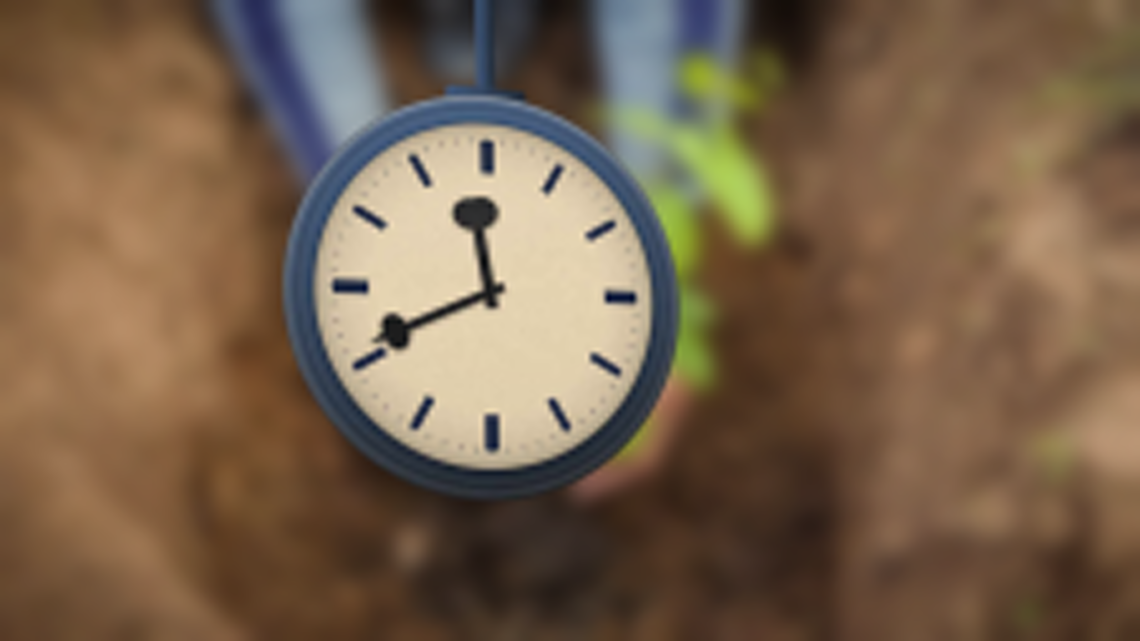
11h41
